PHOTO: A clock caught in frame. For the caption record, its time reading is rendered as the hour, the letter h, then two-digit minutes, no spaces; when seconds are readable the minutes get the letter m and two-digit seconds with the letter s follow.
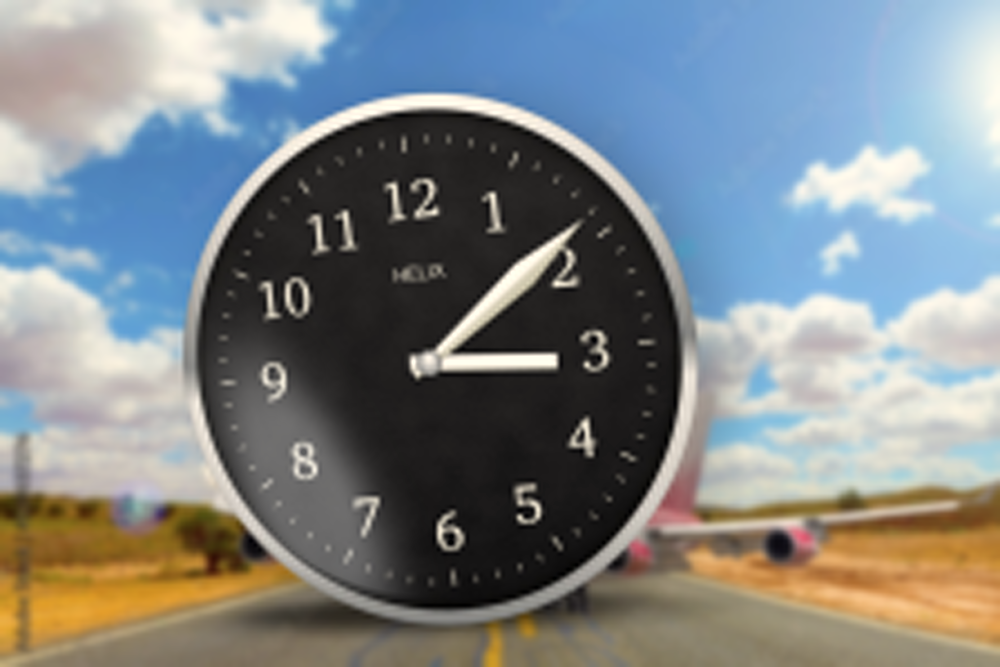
3h09
